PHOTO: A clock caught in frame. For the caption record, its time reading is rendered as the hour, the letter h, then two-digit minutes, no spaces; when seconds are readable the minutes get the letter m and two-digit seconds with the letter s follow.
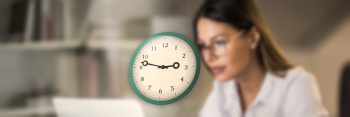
2h47
